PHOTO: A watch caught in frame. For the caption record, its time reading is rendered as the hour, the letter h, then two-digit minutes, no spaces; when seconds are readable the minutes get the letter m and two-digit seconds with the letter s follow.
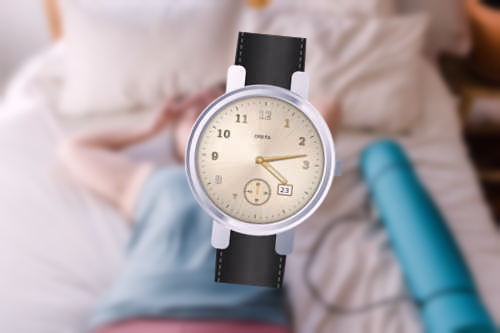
4h13
